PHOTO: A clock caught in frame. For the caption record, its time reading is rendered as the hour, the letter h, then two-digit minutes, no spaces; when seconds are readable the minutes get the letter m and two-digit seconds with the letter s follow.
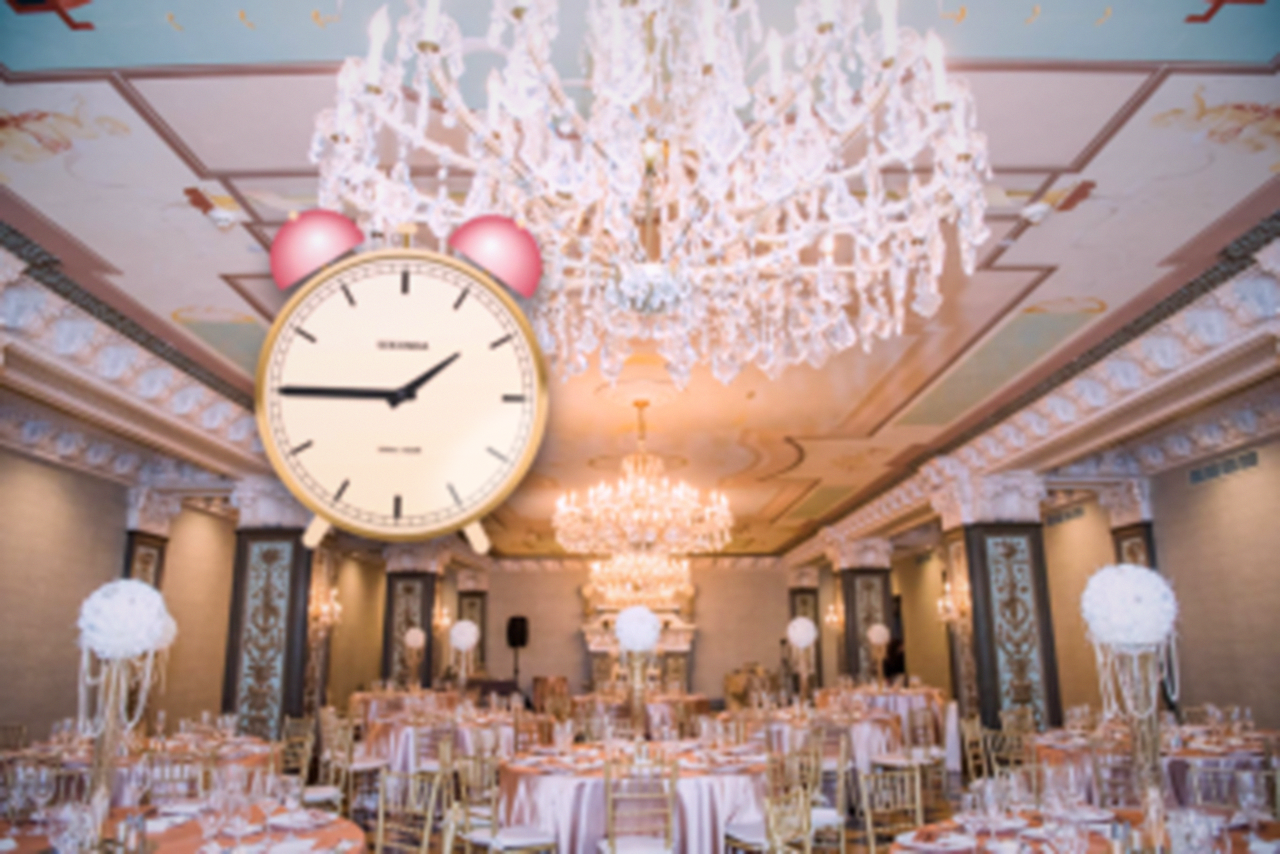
1h45
